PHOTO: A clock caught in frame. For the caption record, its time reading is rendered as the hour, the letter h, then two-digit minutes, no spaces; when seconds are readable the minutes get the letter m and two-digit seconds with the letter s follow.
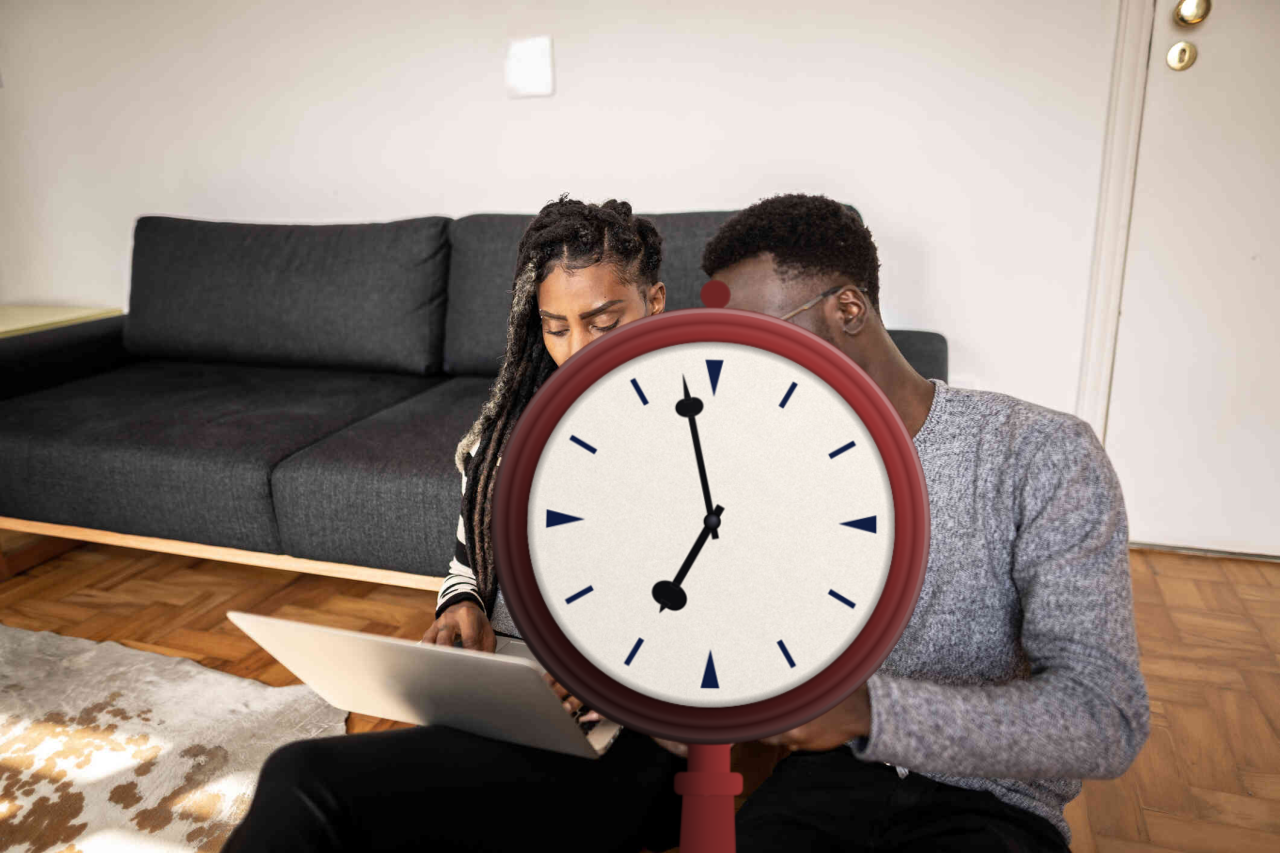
6h58
